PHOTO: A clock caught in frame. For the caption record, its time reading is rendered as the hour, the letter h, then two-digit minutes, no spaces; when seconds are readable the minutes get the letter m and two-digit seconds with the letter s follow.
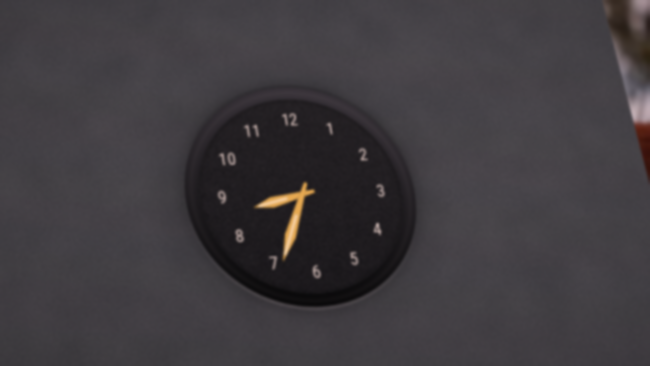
8h34
